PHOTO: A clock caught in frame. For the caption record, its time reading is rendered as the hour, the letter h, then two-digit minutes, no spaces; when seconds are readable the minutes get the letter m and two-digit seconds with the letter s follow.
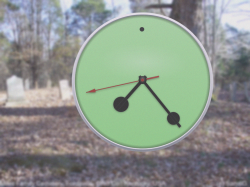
7h23m43s
